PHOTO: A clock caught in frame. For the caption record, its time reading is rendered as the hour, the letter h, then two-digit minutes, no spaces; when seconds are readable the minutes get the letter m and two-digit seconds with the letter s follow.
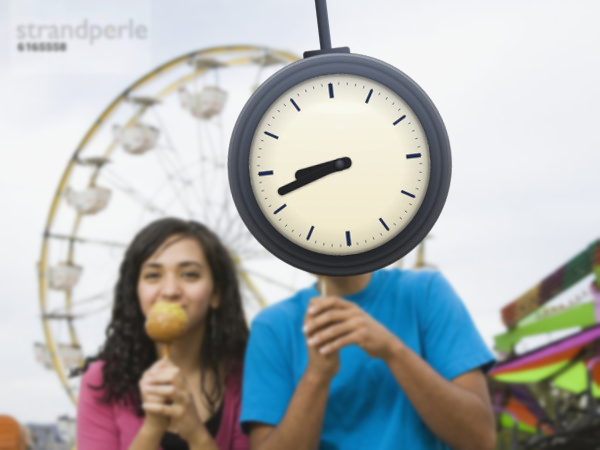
8h42
